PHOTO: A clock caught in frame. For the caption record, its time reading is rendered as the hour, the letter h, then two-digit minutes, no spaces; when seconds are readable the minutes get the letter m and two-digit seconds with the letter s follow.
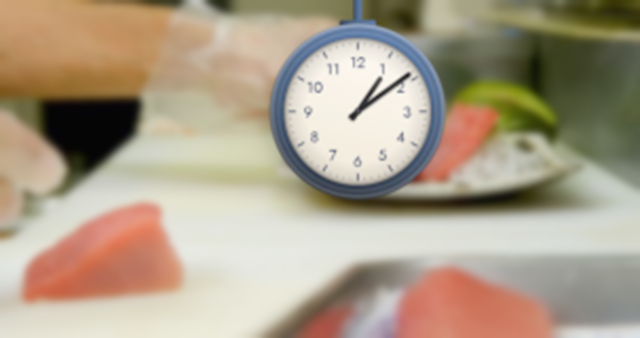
1h09
